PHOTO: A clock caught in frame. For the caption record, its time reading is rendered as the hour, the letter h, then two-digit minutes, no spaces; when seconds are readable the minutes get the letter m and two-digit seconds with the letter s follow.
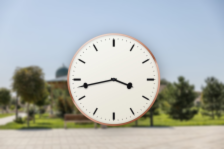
3h43
